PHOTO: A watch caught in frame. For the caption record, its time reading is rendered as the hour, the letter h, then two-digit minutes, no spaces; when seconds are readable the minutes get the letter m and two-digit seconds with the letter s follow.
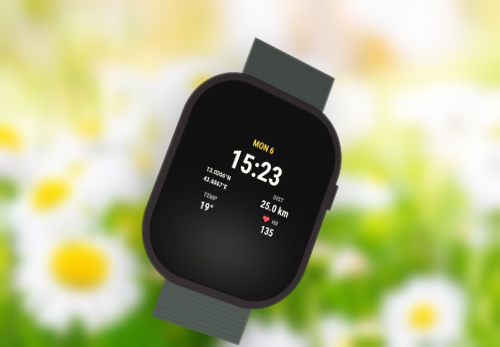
15h23
